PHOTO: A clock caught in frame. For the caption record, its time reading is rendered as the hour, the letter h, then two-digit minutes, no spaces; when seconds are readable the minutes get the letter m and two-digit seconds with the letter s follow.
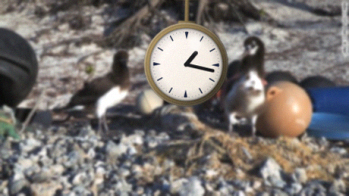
1h17
